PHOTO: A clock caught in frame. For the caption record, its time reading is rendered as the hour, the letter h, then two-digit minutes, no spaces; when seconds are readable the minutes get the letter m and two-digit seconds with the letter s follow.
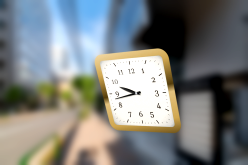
9h43
